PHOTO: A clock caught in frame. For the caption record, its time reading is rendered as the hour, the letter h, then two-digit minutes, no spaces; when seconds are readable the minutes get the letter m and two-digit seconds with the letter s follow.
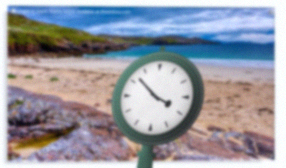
3h52
